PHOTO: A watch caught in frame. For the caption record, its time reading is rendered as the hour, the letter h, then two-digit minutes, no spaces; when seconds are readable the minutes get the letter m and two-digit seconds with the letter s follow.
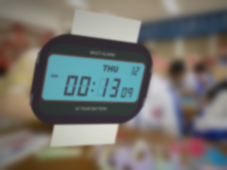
0h13
